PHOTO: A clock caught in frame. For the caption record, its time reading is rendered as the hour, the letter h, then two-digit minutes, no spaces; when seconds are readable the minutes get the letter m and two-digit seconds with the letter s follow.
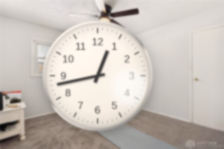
12h43
